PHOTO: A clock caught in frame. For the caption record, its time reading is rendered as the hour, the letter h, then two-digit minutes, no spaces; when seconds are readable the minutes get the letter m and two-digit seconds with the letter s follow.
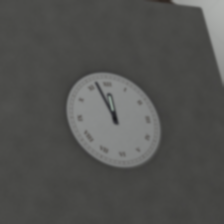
11h57
